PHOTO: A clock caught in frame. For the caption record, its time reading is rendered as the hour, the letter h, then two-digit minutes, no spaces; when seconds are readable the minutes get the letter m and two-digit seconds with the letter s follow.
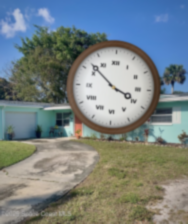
3h52
